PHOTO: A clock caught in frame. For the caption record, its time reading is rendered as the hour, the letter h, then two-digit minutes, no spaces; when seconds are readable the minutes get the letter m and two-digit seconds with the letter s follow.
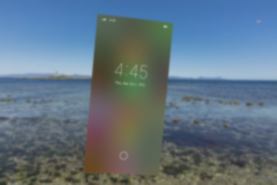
4h45
